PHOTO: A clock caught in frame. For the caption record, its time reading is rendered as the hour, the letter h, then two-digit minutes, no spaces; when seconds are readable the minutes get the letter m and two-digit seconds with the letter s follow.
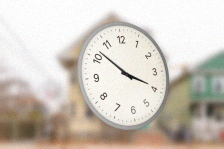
3h52
